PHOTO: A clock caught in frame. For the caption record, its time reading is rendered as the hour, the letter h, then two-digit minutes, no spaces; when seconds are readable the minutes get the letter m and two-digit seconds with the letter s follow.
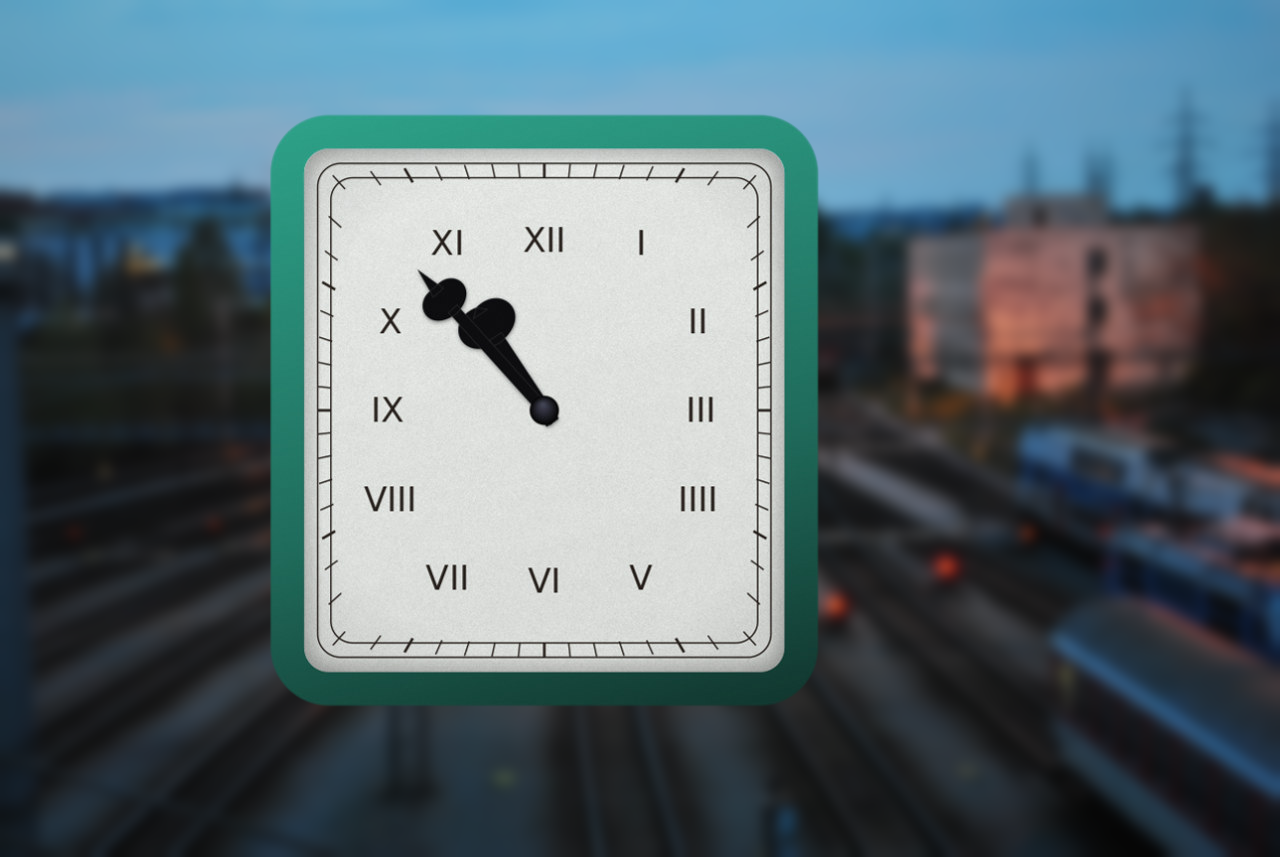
10h53
